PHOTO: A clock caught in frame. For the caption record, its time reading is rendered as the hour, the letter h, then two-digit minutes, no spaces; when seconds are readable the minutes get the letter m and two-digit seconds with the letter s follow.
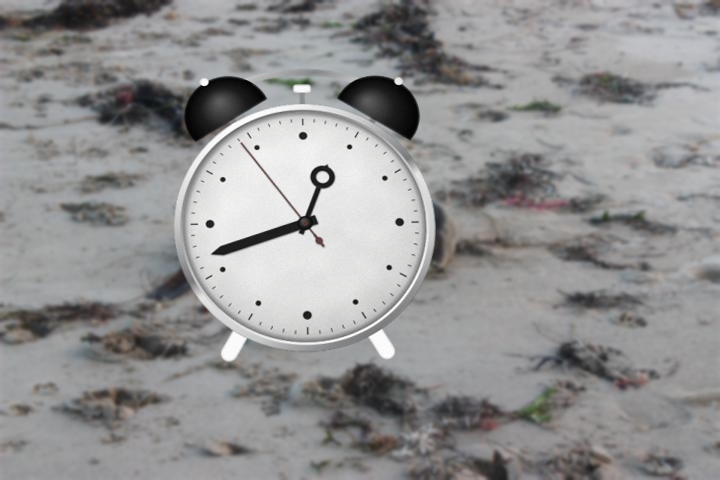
12h41m54s
